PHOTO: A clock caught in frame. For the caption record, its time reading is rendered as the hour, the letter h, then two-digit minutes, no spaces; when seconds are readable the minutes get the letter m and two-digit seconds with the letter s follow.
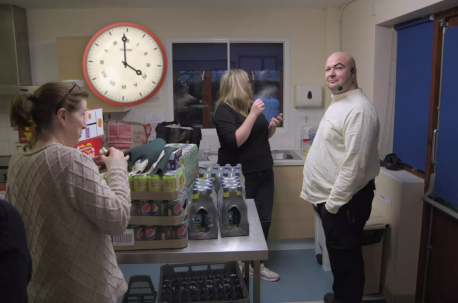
3h59
